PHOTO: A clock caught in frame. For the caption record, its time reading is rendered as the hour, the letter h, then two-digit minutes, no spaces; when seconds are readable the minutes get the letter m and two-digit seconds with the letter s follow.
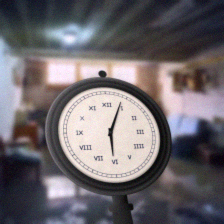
6h04
